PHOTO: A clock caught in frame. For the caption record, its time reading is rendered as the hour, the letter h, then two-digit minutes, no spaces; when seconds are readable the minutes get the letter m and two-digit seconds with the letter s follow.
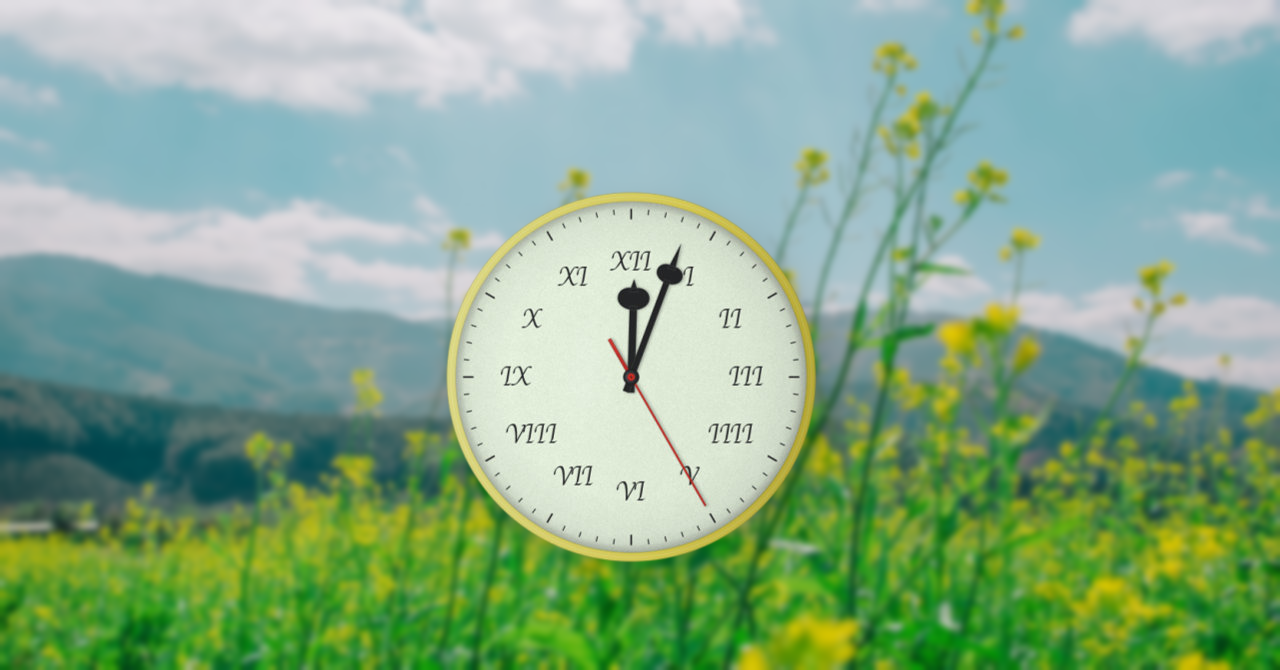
12h03m25s
